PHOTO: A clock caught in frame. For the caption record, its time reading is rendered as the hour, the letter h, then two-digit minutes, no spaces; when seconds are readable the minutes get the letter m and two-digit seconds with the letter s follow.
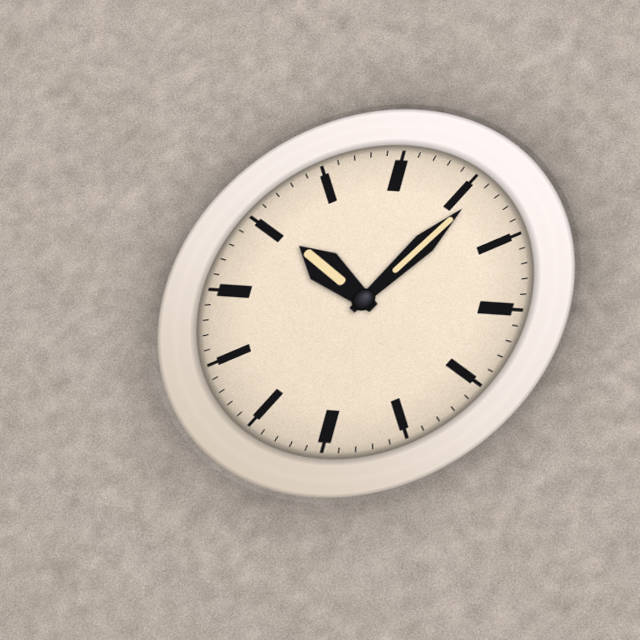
10h06
